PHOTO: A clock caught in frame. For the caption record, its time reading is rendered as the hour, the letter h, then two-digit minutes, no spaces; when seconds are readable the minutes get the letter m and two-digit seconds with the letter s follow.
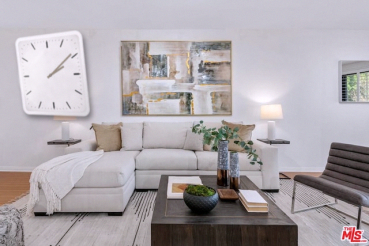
2h09
